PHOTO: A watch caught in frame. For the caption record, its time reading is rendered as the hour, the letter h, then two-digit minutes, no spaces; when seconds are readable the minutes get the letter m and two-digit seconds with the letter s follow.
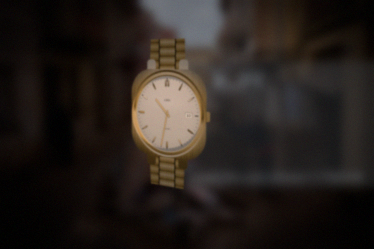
10h32
